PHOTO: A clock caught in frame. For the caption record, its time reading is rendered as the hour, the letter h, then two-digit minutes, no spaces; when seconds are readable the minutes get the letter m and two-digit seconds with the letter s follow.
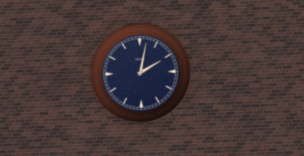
2h02
